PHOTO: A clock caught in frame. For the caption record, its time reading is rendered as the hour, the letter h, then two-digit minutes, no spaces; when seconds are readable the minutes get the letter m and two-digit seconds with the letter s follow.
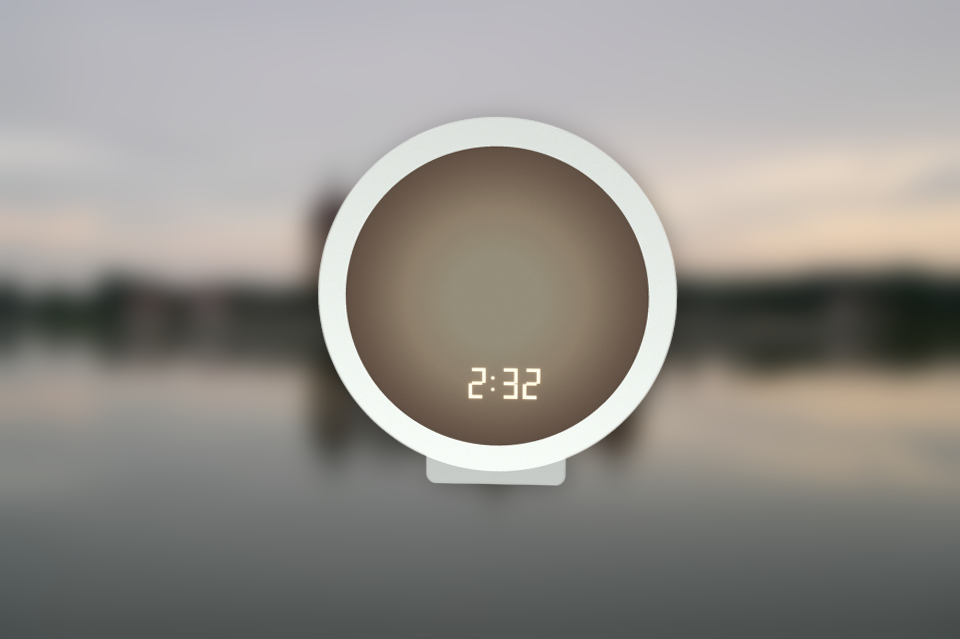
2h32
